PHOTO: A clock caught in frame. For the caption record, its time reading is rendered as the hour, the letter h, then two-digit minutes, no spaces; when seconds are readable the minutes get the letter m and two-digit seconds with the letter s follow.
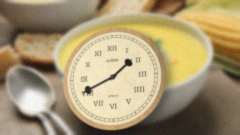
1h41
